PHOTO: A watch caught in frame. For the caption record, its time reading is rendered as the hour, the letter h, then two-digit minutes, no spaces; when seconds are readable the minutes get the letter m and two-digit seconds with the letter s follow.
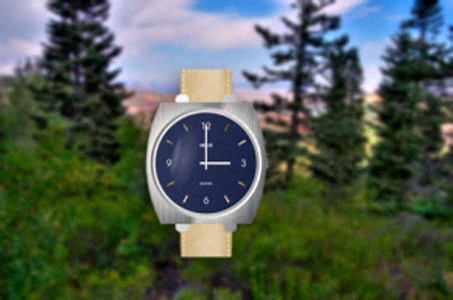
3h00
